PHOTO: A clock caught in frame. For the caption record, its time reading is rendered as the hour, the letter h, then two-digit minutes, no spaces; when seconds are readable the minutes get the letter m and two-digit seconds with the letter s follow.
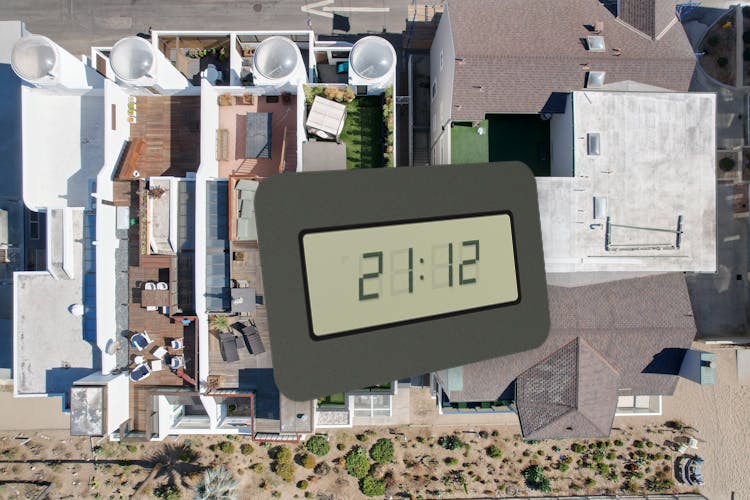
21h12
